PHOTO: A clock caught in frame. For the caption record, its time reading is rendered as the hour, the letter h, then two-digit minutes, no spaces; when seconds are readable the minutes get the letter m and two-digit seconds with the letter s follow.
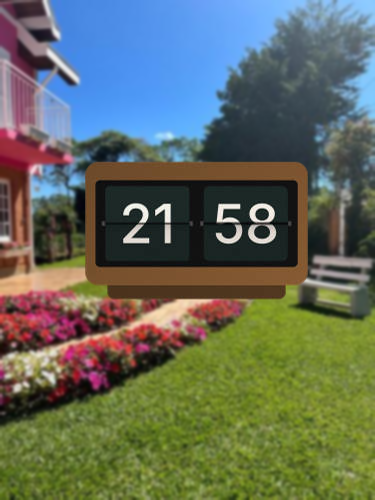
21h58
